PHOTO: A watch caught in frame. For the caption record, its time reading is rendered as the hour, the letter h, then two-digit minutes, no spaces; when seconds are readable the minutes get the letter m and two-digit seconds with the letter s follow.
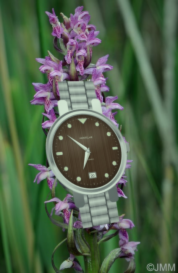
6h52
